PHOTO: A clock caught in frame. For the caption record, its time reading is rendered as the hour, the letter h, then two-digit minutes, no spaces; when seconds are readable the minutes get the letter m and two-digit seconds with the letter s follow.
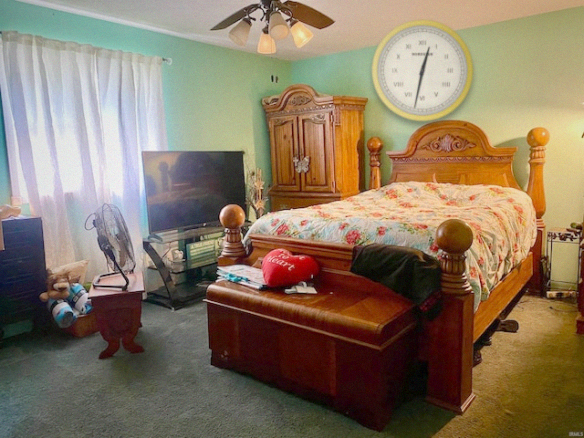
12h32
